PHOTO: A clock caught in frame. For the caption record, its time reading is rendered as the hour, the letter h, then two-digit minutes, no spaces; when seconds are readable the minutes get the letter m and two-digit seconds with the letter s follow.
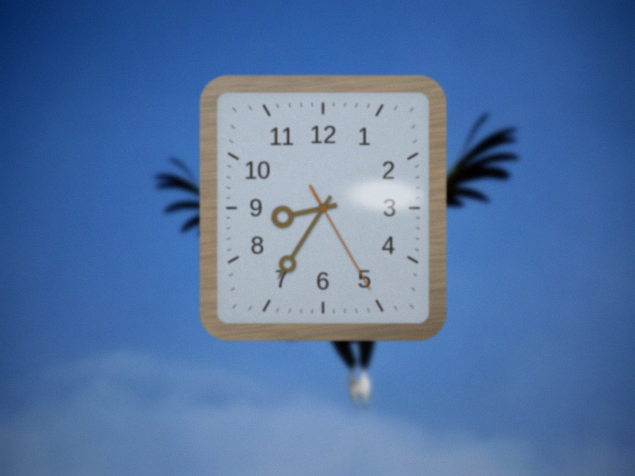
8h35m25s
